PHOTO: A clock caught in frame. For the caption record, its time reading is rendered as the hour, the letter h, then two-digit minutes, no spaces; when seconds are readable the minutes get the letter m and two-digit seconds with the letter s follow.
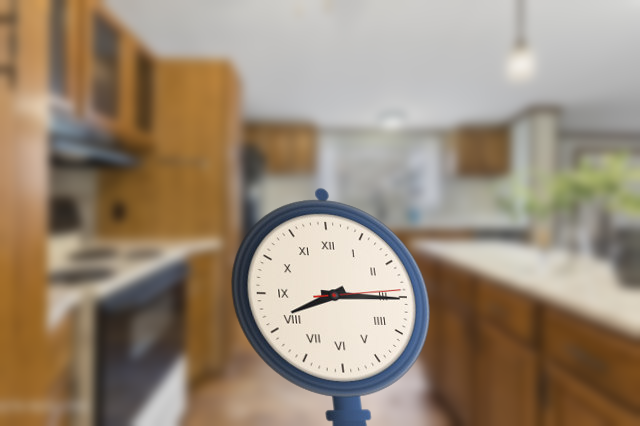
8h15m14s
